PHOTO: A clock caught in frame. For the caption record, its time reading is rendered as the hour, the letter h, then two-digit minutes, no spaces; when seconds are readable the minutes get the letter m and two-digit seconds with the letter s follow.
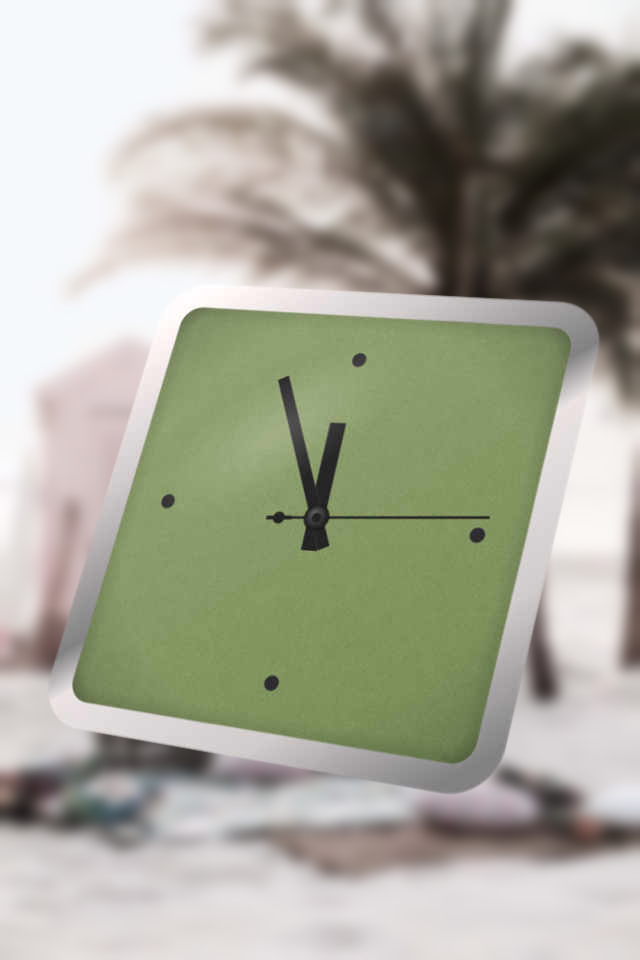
11h55m14s
